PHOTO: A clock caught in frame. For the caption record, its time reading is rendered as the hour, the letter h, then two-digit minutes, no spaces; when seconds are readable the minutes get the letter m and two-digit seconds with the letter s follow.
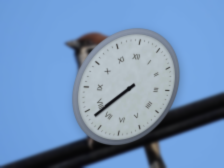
7h38
